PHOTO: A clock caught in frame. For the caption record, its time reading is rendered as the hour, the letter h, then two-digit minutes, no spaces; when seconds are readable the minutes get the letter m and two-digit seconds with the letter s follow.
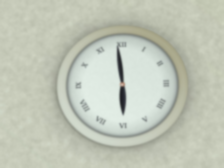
5h59
